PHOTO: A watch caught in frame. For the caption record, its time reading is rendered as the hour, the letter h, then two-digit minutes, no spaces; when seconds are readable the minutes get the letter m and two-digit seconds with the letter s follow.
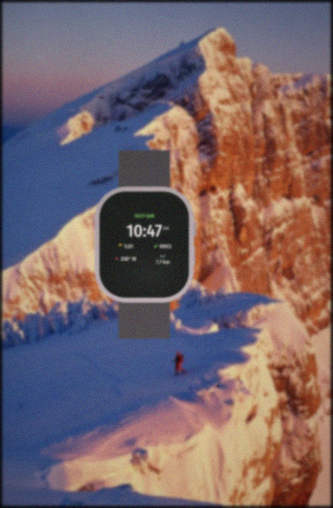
10h47
